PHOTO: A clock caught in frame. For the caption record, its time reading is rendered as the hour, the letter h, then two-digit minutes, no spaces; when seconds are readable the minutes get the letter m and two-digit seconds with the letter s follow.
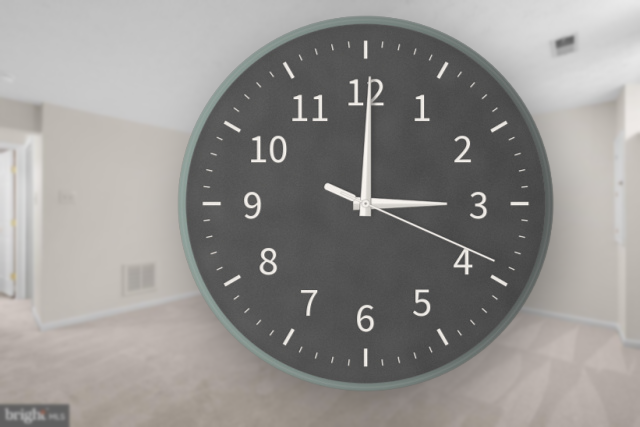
3h00m19s
